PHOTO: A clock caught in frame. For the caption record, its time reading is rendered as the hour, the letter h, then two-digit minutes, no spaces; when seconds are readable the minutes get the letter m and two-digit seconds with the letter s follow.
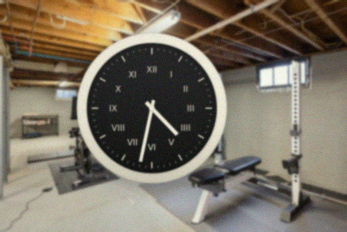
4h32
